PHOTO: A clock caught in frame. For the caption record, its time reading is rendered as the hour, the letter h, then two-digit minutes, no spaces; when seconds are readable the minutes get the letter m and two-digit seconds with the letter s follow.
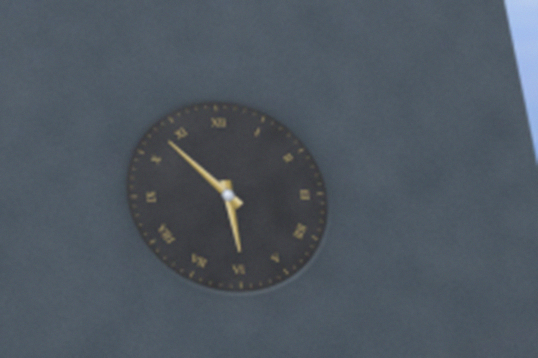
5h53
